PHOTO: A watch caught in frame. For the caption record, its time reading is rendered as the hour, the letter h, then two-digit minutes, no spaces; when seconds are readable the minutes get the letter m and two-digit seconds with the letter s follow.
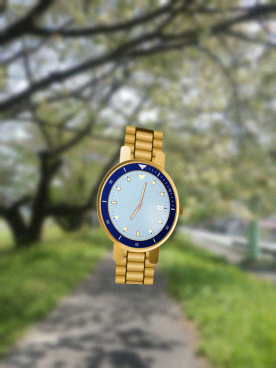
7h02
